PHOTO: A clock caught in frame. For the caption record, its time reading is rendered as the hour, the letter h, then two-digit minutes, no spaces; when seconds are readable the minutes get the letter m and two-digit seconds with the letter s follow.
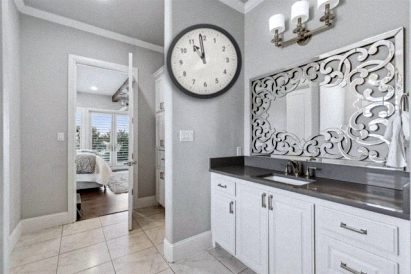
10h59
